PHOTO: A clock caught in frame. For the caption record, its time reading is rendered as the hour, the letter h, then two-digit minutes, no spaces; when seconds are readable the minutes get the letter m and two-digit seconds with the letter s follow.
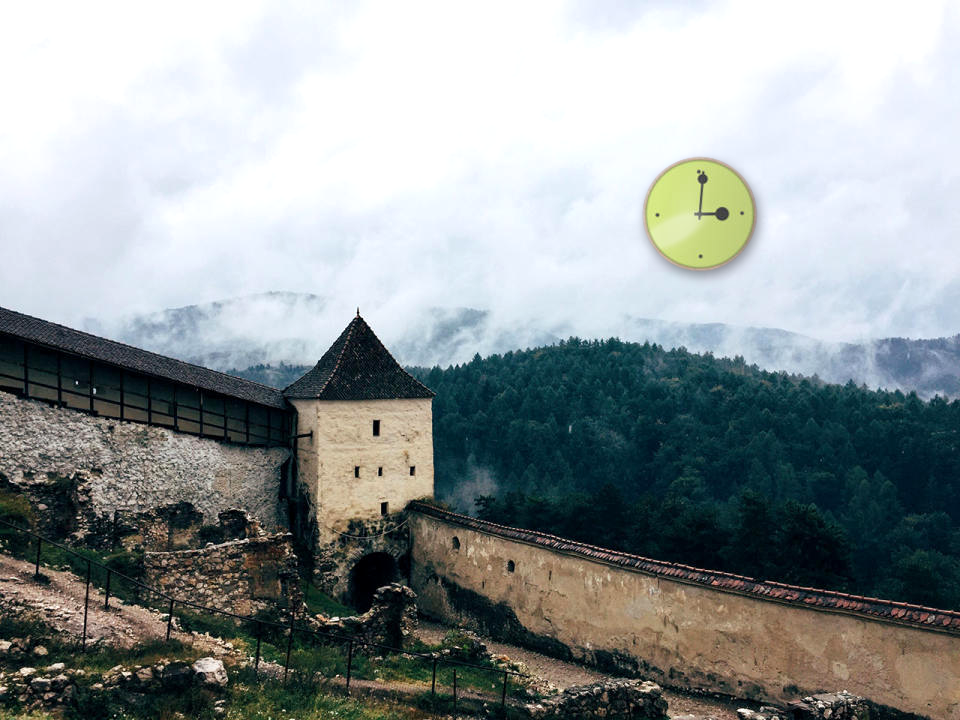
3h01
